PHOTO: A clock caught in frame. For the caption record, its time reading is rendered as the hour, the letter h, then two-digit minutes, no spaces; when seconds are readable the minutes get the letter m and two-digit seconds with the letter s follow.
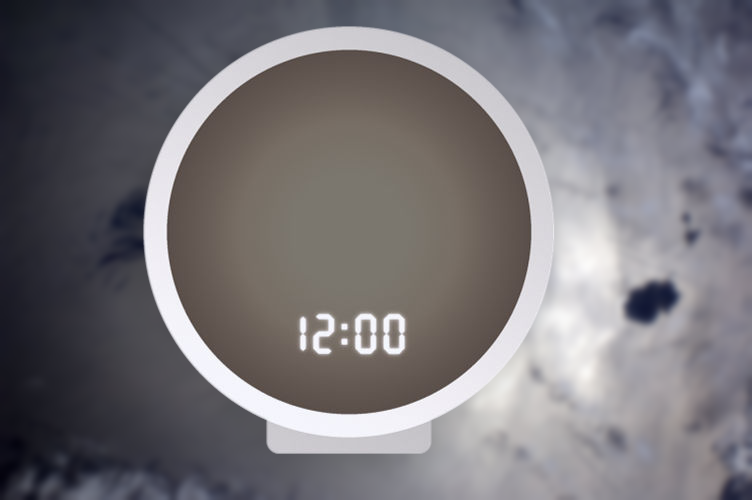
12h00
